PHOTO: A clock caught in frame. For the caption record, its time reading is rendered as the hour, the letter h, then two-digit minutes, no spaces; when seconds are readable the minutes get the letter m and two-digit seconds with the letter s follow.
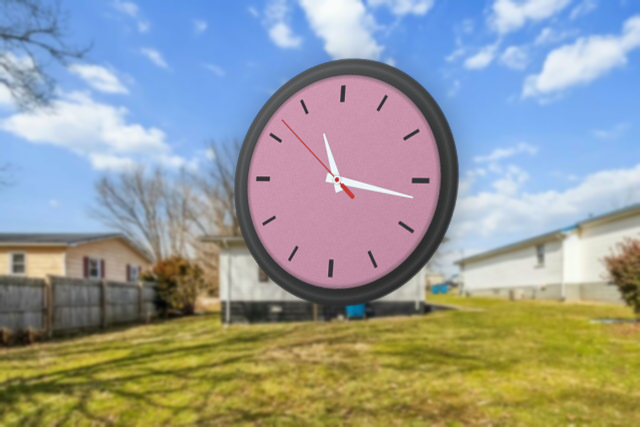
11h16m52s
